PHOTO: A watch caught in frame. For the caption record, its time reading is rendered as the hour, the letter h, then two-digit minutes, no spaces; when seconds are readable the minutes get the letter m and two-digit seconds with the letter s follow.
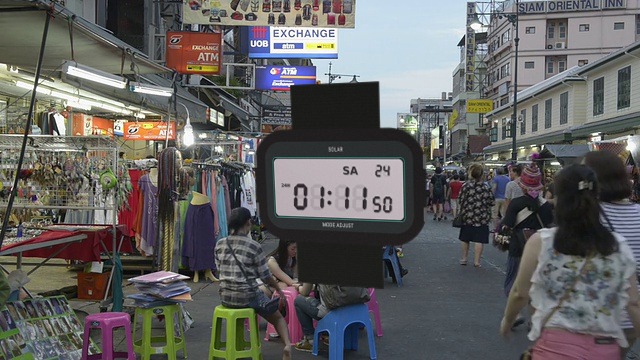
1h11m50s
